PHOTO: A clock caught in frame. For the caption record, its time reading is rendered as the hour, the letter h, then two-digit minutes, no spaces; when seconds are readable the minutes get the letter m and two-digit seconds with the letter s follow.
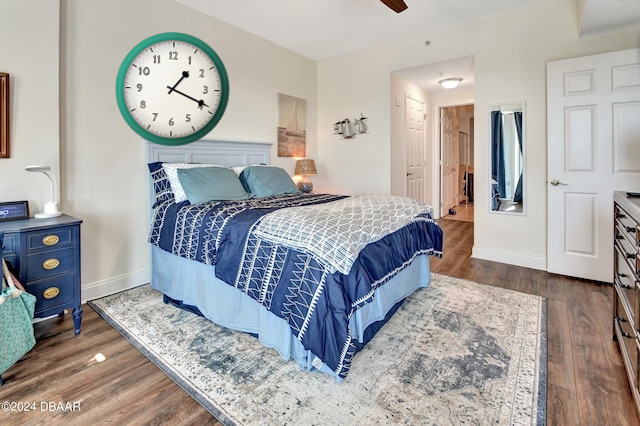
1h19
